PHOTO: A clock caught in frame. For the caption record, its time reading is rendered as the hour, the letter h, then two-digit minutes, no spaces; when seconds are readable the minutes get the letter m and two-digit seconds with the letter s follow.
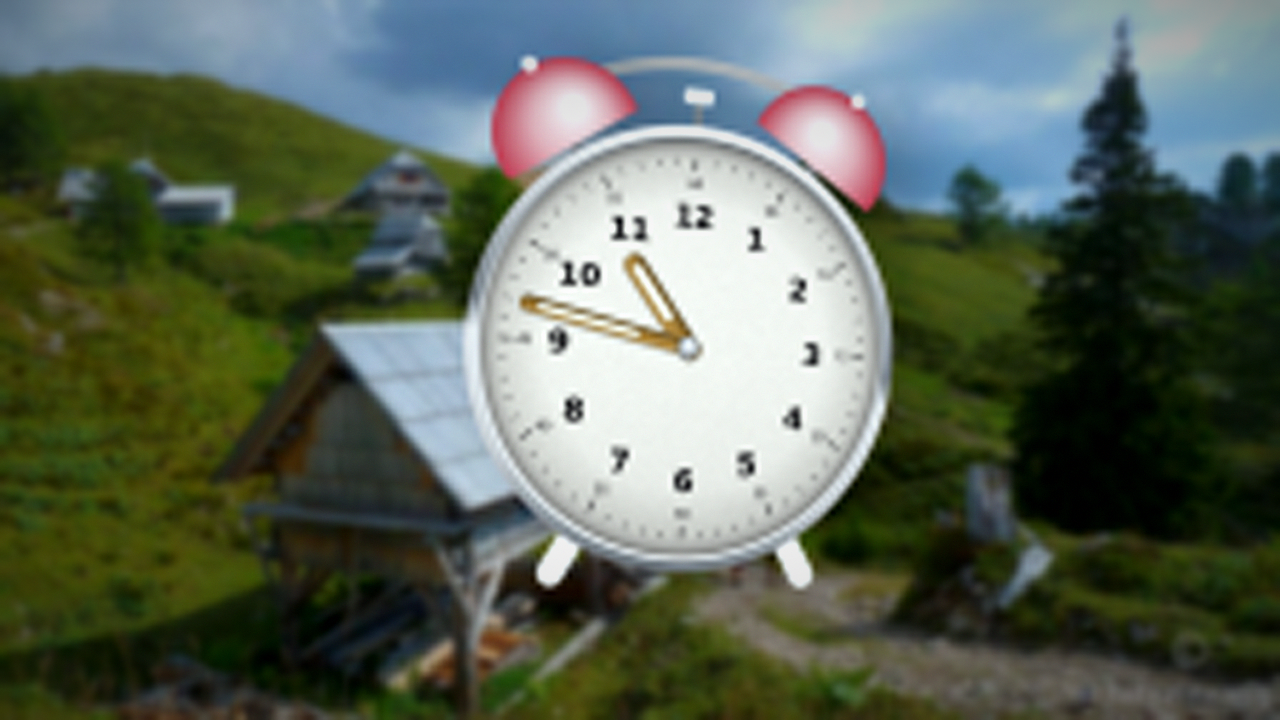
10h47
